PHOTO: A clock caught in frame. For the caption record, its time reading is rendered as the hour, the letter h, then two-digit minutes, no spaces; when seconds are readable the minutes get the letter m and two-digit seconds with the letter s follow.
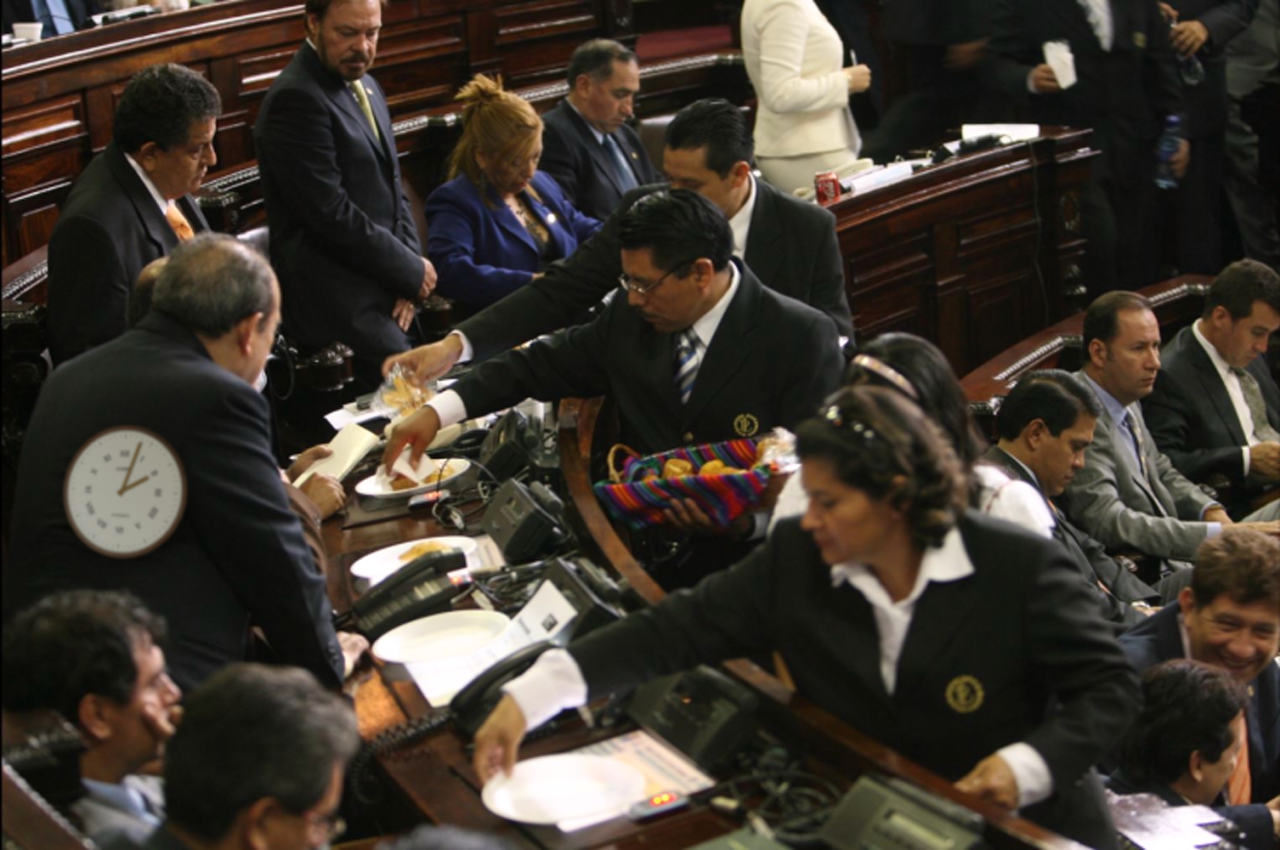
2h03
